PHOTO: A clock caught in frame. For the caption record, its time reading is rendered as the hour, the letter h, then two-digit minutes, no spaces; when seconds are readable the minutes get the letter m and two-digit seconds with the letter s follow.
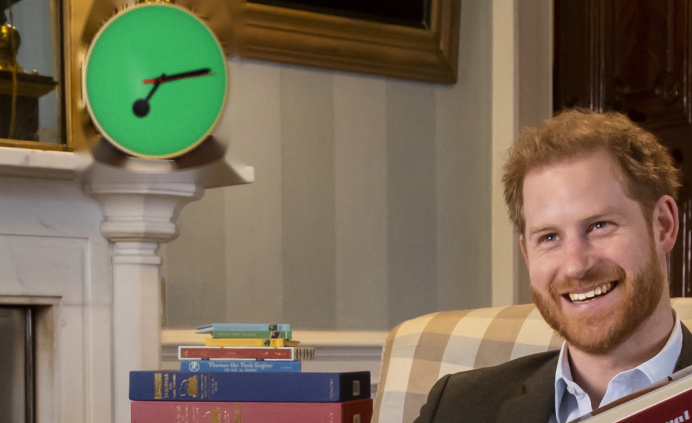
7h13m14s
